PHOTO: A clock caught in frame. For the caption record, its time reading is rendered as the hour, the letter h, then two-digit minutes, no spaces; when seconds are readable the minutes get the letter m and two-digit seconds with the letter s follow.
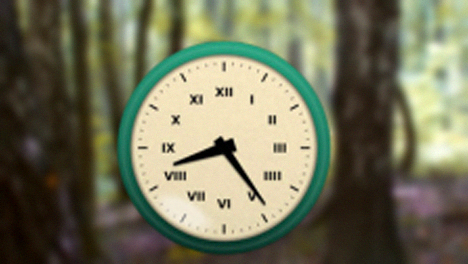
8h24
